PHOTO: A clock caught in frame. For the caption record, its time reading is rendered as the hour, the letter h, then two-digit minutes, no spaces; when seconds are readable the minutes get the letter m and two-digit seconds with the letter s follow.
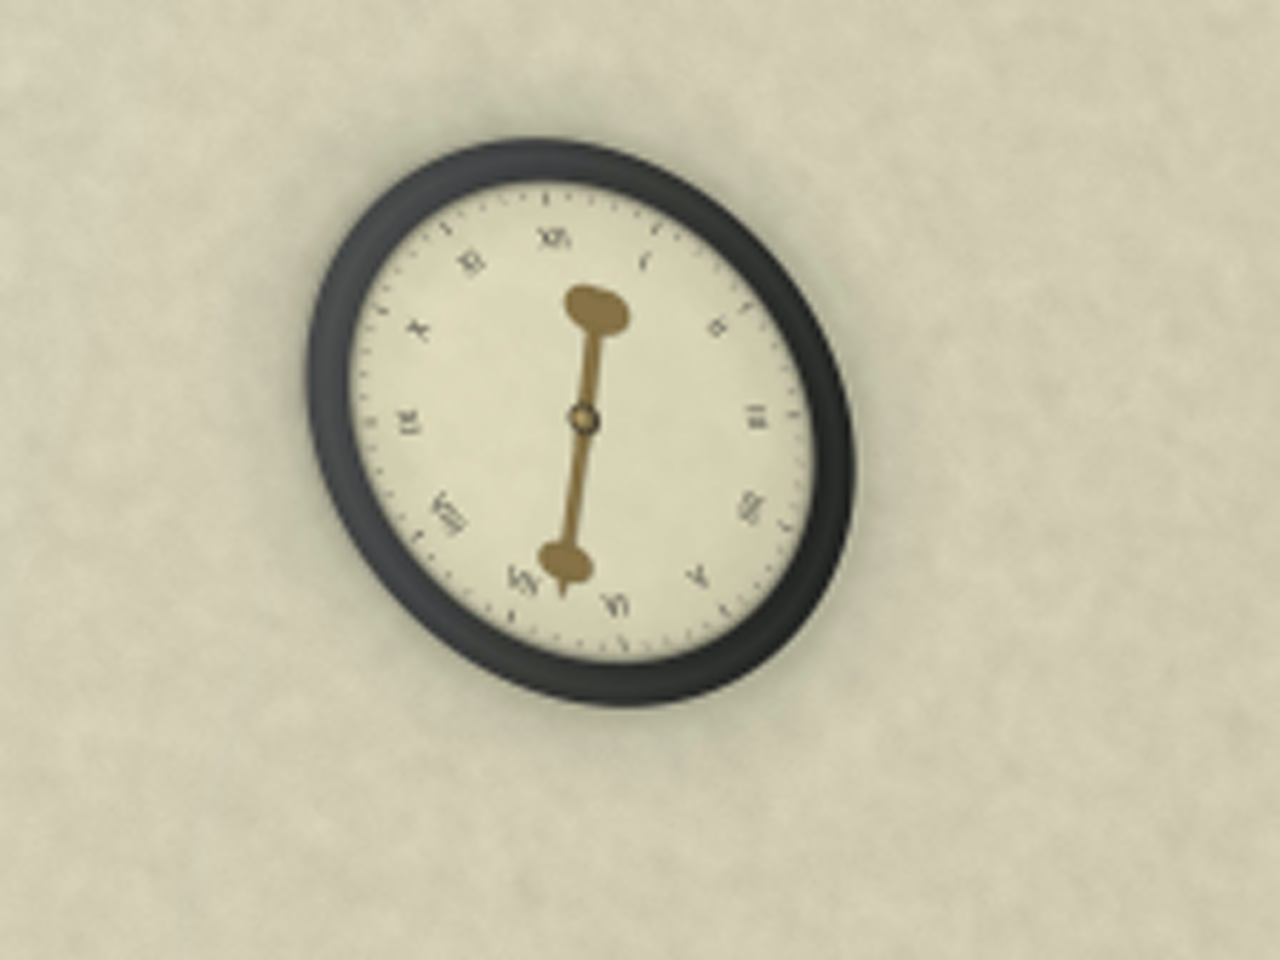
12h33
